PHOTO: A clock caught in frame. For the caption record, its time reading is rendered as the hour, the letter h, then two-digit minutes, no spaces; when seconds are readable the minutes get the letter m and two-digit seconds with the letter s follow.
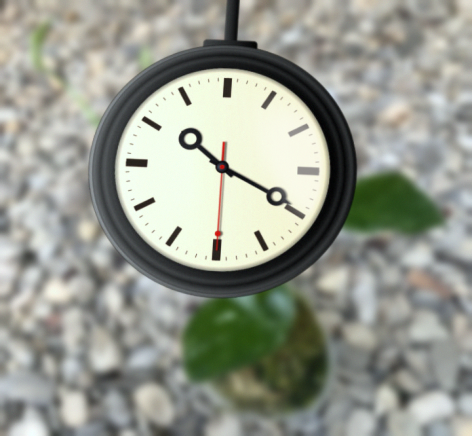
10h19m30s
